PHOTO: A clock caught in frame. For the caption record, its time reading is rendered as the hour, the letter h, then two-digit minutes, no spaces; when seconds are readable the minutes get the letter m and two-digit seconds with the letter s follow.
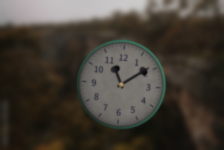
11h09
